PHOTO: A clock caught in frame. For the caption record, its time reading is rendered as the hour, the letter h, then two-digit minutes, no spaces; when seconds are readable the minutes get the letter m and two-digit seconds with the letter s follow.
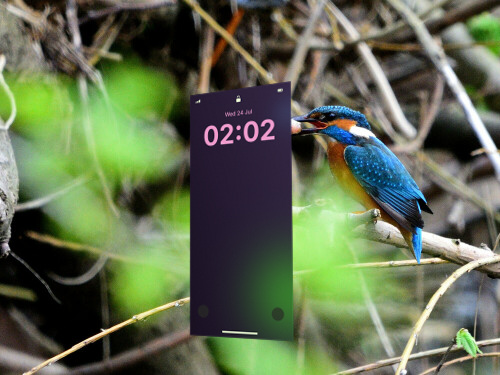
2h02
